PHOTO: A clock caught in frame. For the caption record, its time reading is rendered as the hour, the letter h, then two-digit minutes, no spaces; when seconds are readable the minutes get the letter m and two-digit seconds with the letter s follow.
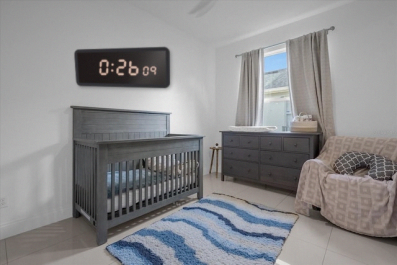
0h26m09s
